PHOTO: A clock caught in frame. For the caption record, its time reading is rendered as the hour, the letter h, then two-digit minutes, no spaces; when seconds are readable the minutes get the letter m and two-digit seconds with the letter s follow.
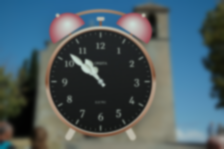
10h52
